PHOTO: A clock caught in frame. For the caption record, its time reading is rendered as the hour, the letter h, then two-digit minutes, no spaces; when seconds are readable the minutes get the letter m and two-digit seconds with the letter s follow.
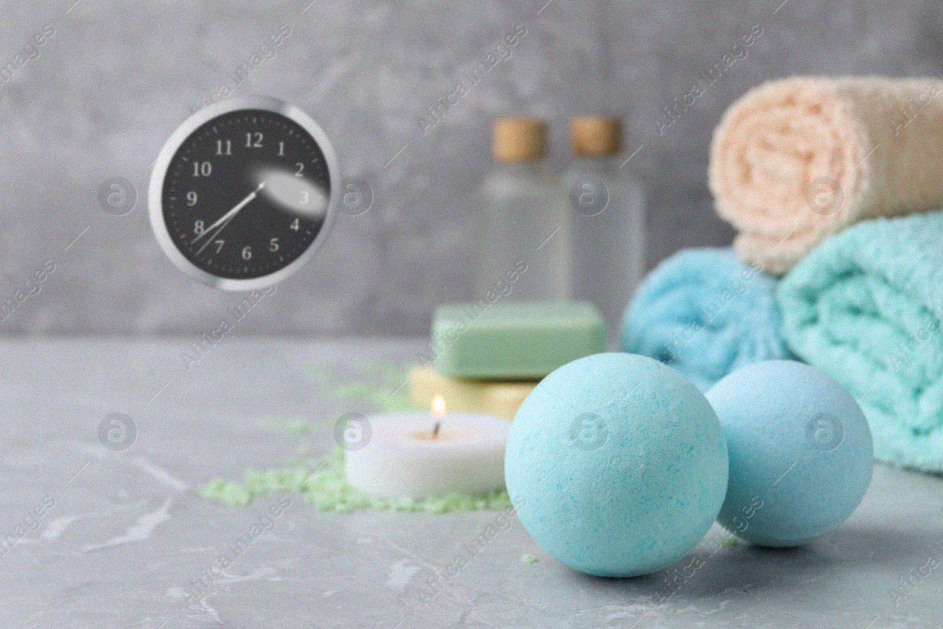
7h38m37s
